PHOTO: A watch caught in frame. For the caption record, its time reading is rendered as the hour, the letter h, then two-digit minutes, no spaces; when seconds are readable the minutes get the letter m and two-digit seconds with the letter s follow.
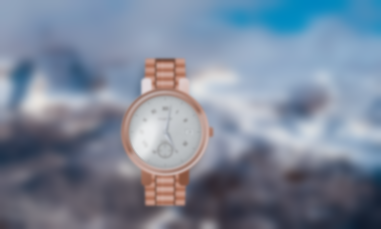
5h02
